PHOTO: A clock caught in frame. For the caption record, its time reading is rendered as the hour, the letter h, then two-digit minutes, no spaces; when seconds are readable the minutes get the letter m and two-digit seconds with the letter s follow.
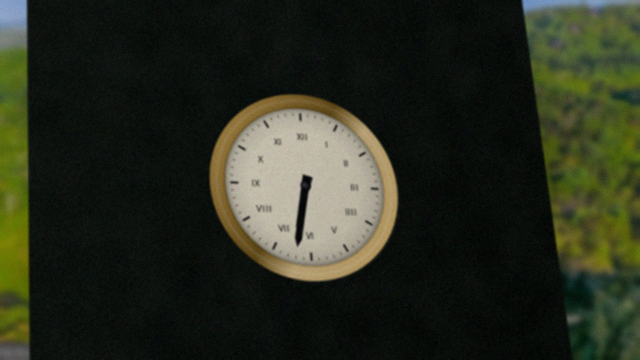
6h32
